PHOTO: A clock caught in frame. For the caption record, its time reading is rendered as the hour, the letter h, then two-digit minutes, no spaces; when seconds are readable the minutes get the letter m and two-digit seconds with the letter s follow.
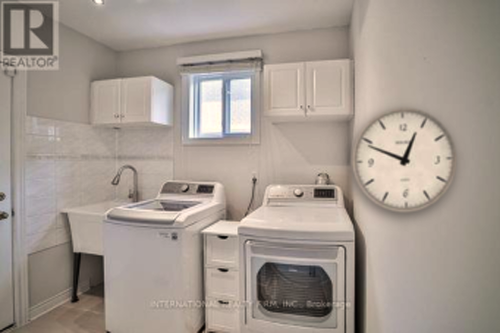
12h49
